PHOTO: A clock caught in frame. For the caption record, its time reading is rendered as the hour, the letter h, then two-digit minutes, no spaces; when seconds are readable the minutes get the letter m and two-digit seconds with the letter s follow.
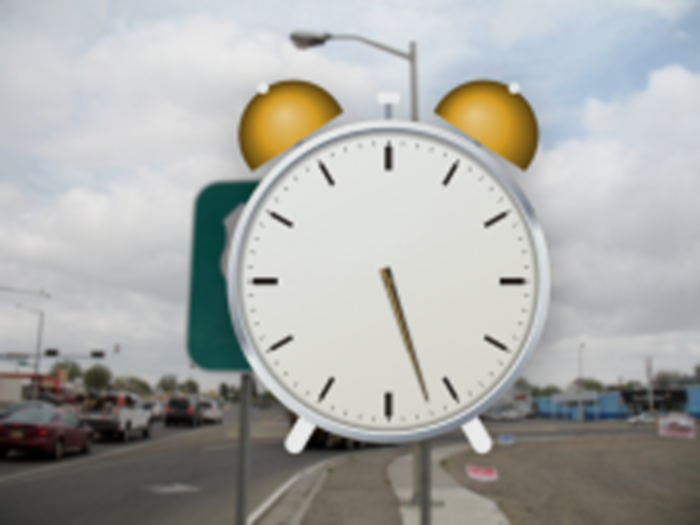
5h27
